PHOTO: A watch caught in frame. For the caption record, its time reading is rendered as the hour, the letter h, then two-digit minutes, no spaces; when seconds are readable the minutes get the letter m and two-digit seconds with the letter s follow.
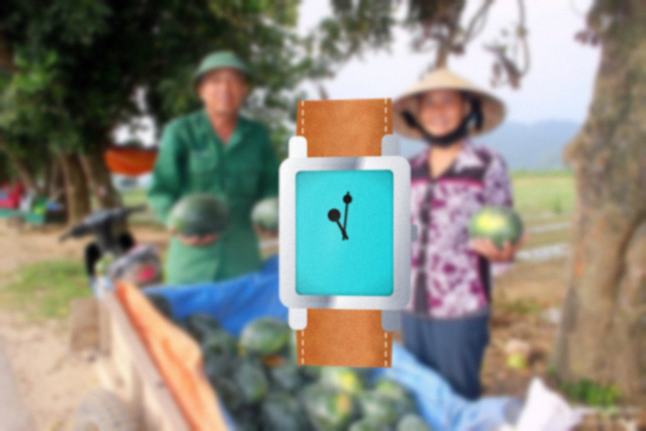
11h01
